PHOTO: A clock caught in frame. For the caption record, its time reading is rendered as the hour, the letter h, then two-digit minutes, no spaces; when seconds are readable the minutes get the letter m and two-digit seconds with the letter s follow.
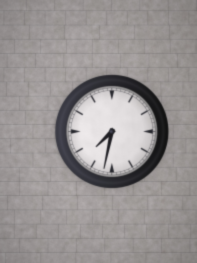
7h32
